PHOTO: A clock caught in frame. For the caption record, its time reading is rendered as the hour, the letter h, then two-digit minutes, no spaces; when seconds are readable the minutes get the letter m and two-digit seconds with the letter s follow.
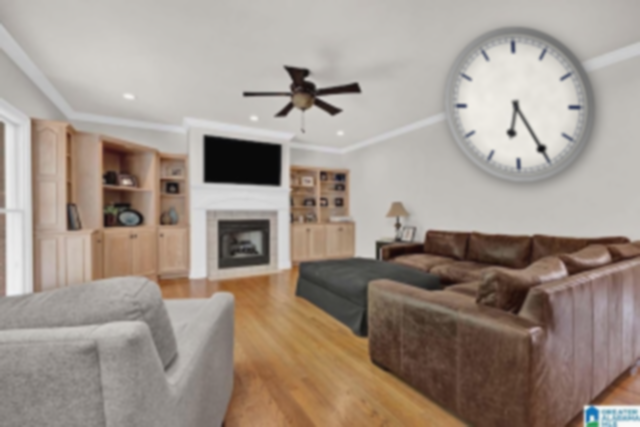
6h25
